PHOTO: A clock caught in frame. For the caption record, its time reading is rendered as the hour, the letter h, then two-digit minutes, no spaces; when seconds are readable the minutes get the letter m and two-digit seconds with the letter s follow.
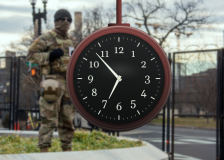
6h53
